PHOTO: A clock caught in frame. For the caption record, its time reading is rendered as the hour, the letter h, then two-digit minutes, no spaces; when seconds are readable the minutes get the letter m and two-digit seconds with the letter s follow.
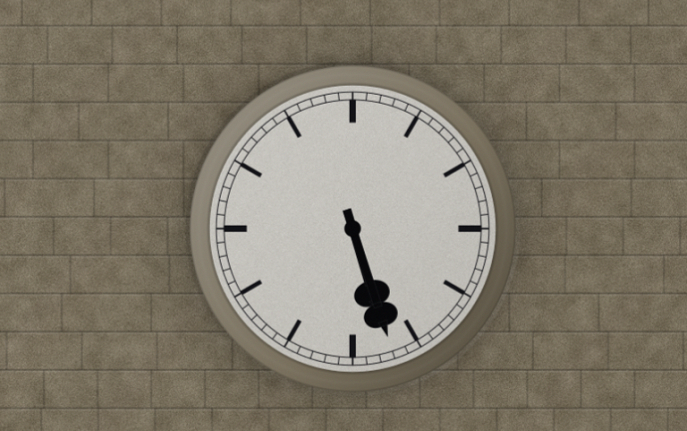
5h27
